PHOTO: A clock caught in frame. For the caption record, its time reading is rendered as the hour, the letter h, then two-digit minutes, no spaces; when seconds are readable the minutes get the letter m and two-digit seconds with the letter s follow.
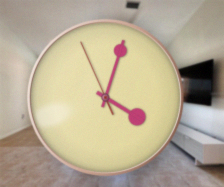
4h02m56s
